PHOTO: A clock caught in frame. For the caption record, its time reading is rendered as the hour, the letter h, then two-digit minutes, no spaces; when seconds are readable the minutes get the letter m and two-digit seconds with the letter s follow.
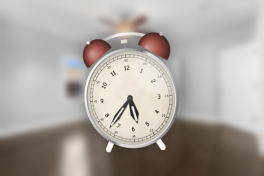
5h37
